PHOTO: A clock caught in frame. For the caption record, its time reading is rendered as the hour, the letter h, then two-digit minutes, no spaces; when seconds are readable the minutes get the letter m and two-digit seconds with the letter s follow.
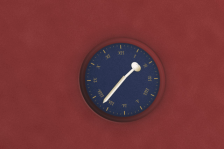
1h37
